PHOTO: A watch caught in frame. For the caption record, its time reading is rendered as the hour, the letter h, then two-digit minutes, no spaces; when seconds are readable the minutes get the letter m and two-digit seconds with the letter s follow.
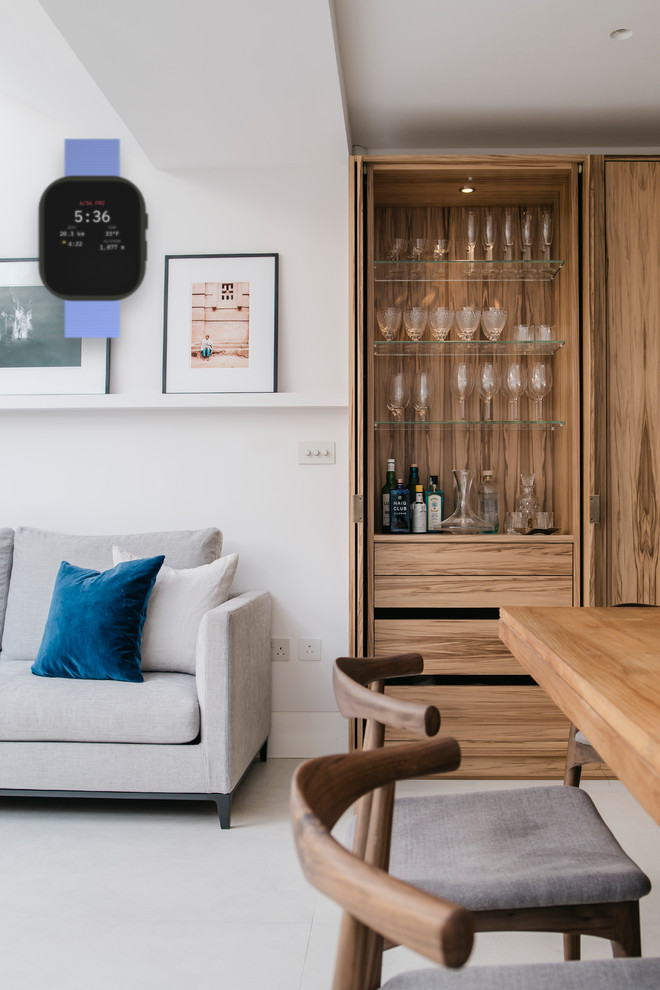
5h36
